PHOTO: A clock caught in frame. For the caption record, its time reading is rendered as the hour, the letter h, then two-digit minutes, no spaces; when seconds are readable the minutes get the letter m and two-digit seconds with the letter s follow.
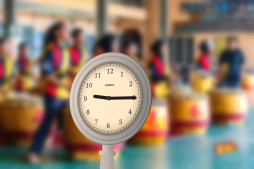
9h15
